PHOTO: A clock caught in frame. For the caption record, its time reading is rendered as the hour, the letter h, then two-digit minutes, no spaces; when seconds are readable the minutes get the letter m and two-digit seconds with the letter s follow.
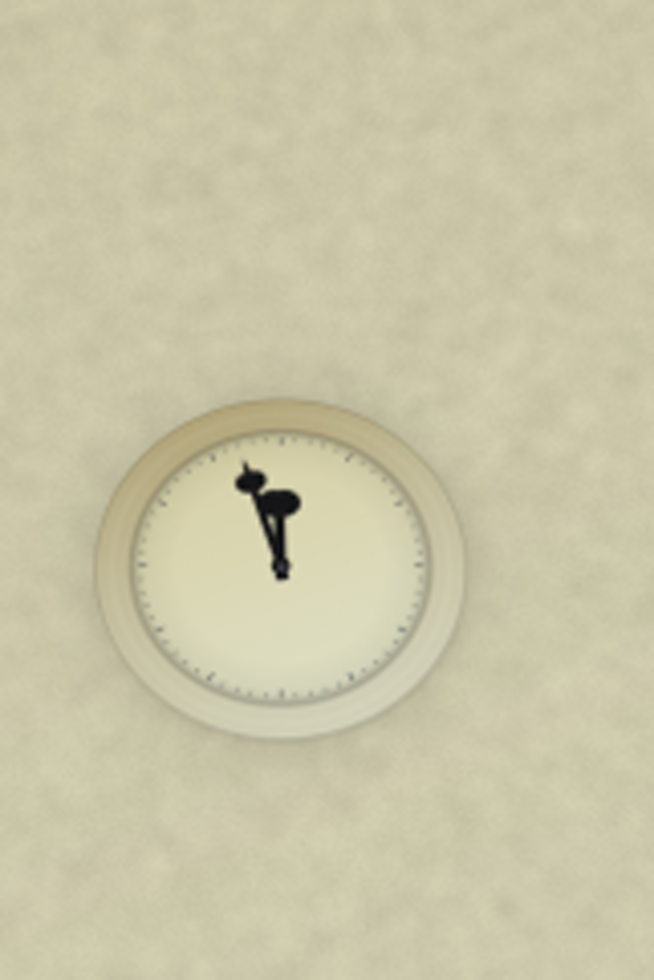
11h57
